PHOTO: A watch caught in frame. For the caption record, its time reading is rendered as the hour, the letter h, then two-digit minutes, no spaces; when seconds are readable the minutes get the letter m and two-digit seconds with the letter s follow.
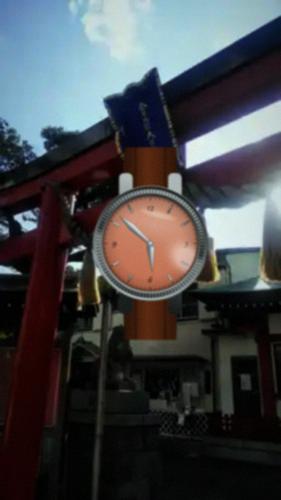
5h52
